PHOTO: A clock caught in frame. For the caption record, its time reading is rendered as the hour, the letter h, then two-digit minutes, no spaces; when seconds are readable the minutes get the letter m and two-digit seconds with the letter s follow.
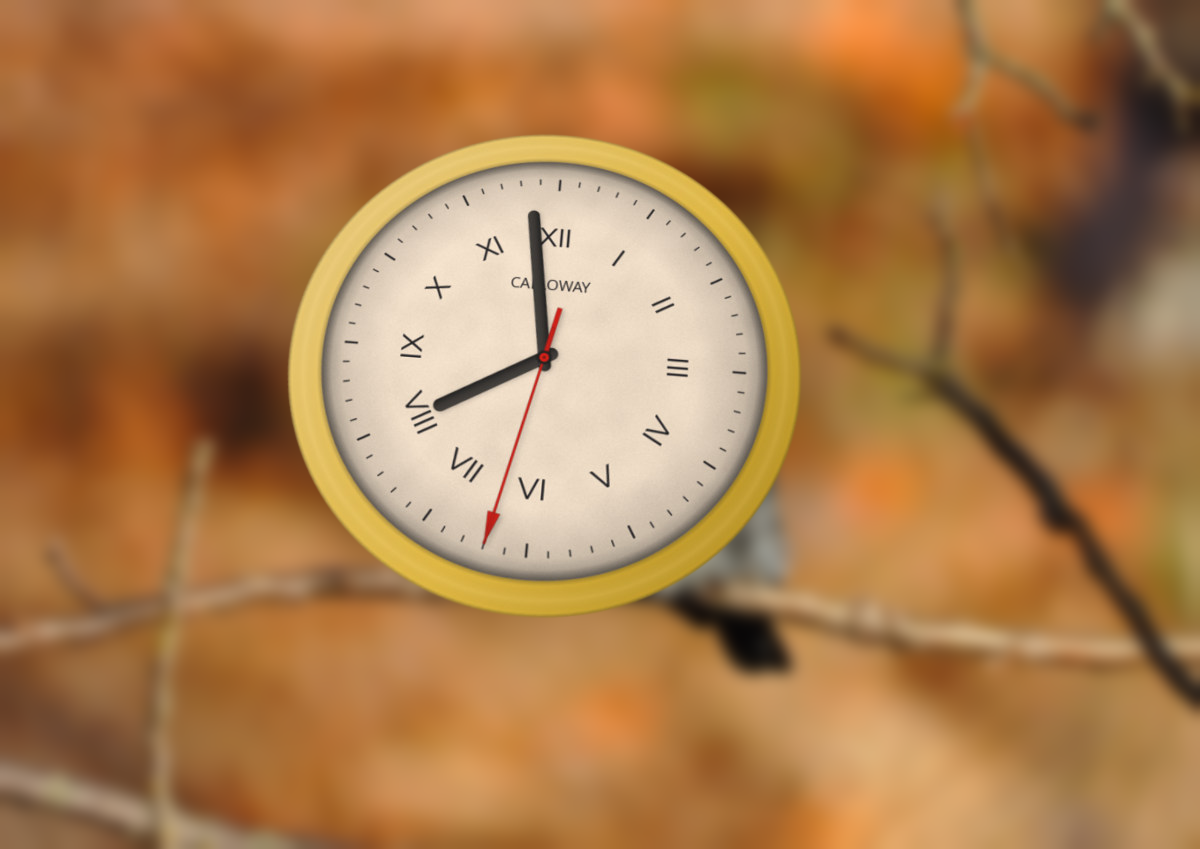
7h58m32s
